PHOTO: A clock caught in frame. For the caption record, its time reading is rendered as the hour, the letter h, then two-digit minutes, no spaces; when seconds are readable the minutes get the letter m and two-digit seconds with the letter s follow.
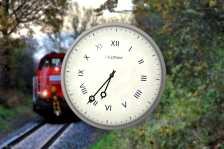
6h36
